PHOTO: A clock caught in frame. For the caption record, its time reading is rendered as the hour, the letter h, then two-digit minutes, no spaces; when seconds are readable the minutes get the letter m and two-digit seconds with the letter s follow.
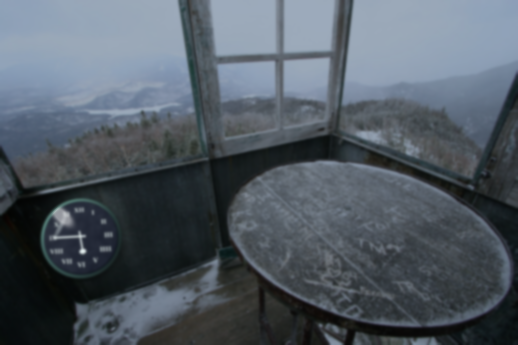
5h45
